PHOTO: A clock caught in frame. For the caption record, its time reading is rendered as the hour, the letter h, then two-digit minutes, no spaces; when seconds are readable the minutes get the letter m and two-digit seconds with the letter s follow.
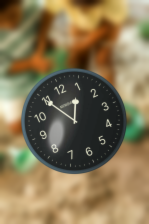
12h55
